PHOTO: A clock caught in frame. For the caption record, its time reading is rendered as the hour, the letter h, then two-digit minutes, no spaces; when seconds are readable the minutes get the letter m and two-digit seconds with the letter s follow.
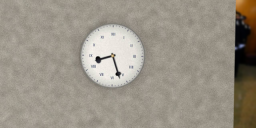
8h27
